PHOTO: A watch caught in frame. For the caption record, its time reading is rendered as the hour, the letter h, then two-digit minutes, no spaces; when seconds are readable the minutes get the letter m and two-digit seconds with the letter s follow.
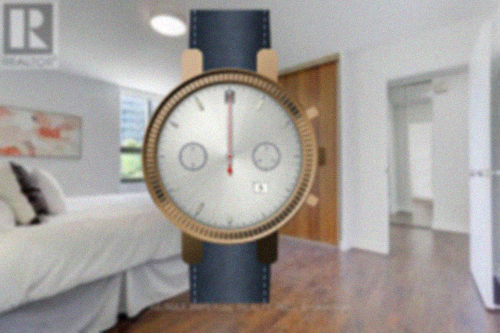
12h00
